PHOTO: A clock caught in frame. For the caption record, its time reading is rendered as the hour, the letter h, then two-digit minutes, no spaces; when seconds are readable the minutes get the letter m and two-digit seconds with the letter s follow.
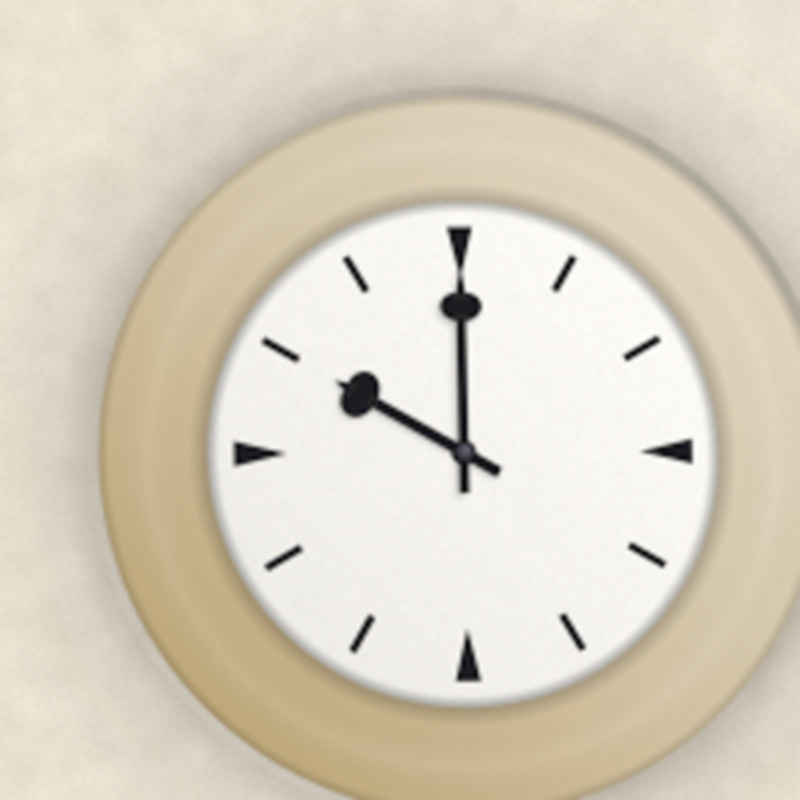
10h00
